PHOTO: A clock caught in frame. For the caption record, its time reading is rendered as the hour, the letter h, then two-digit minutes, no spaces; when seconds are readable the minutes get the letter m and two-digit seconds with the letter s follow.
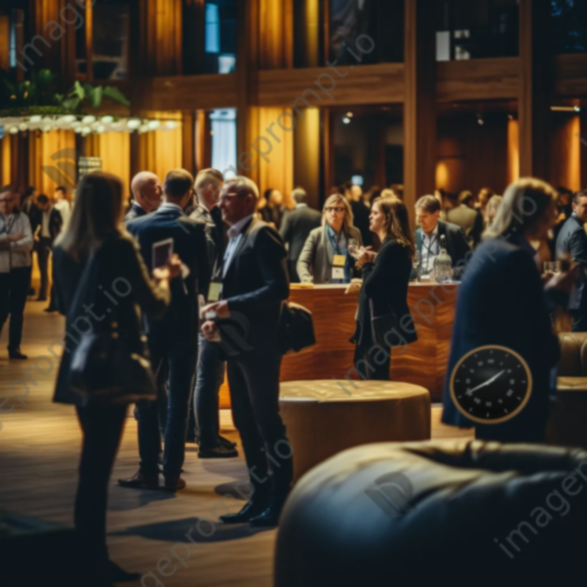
1h40
